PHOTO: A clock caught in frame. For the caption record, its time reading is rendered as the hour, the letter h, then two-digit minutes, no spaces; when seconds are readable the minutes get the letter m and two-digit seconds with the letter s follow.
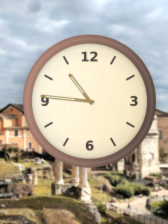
10h46
